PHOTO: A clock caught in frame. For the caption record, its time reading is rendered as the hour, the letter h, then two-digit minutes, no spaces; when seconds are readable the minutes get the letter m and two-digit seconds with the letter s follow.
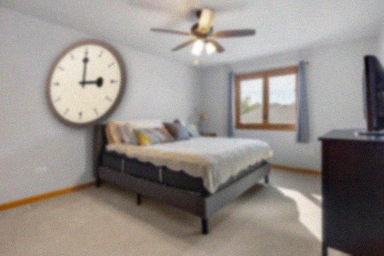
3h00
